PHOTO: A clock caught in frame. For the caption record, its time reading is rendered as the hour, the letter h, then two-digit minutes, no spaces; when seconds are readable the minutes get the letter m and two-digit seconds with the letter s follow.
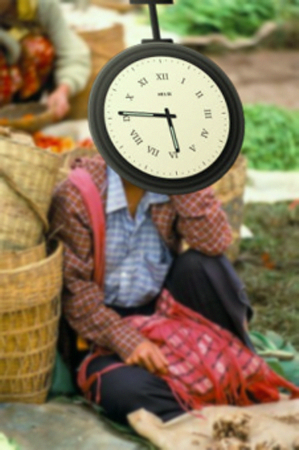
5h46
